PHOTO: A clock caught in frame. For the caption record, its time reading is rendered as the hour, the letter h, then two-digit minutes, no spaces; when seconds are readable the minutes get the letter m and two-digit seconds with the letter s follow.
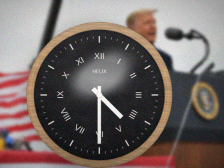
4h30
